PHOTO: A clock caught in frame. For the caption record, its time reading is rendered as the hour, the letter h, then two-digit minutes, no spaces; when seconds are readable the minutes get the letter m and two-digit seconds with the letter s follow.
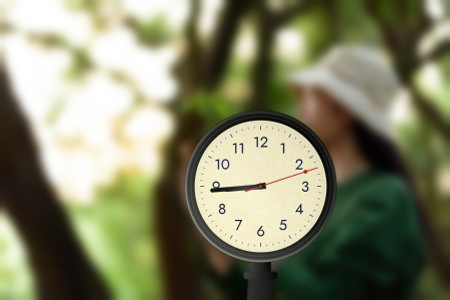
8h44m12s
